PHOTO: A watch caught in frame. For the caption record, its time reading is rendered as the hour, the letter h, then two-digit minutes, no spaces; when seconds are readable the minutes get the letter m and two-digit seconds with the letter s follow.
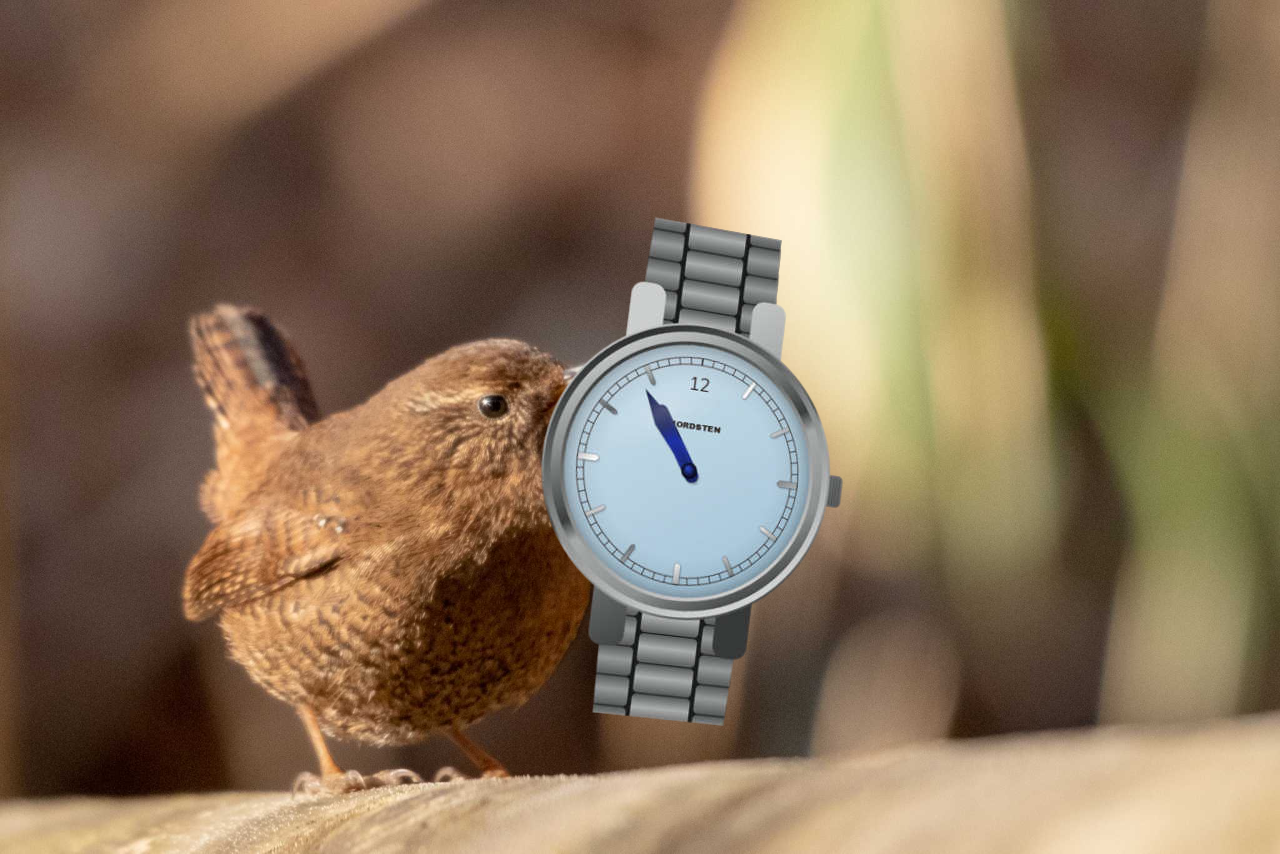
10h54
